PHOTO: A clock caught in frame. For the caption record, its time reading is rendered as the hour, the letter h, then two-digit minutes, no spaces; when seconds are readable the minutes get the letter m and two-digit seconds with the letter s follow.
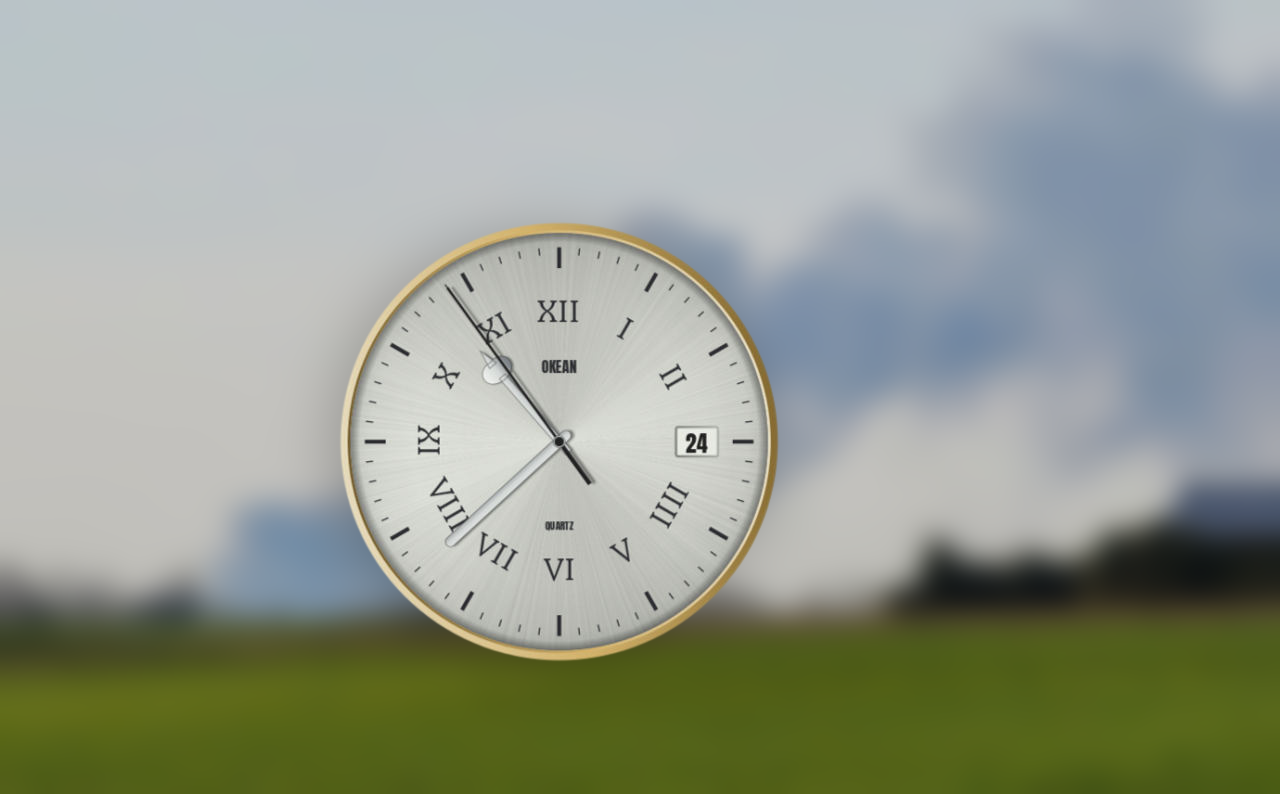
10h37m54s
